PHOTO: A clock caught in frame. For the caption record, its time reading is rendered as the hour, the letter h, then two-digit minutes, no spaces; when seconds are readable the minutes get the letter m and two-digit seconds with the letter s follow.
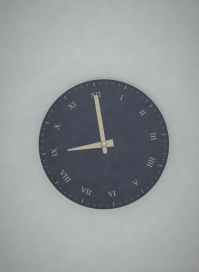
9h00
